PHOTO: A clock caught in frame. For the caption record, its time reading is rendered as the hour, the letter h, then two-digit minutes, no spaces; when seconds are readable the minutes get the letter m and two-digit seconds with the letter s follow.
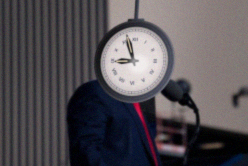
8h57
